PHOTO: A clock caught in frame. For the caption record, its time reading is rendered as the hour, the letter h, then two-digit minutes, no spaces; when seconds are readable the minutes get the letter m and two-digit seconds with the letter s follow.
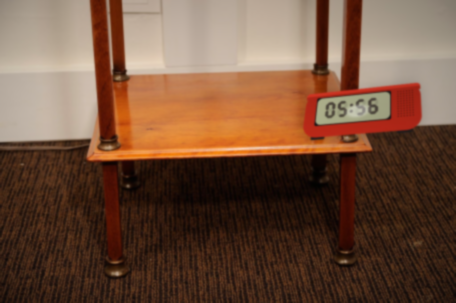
5h56
